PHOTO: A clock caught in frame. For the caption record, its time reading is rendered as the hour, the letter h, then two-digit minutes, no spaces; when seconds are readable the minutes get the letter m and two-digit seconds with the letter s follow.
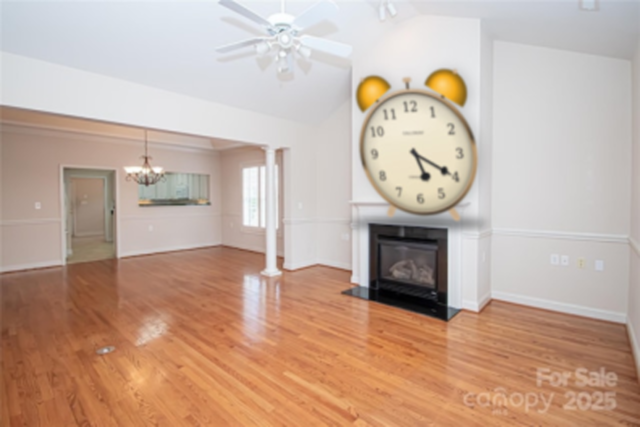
5h20
